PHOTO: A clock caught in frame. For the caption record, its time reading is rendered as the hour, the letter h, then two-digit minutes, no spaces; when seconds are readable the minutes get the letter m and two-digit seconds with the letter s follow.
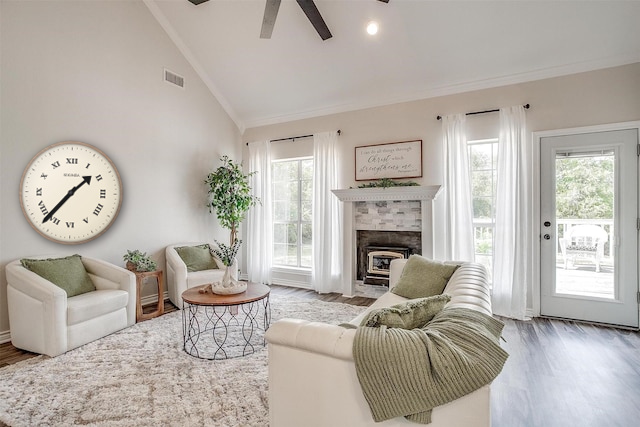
1h37
